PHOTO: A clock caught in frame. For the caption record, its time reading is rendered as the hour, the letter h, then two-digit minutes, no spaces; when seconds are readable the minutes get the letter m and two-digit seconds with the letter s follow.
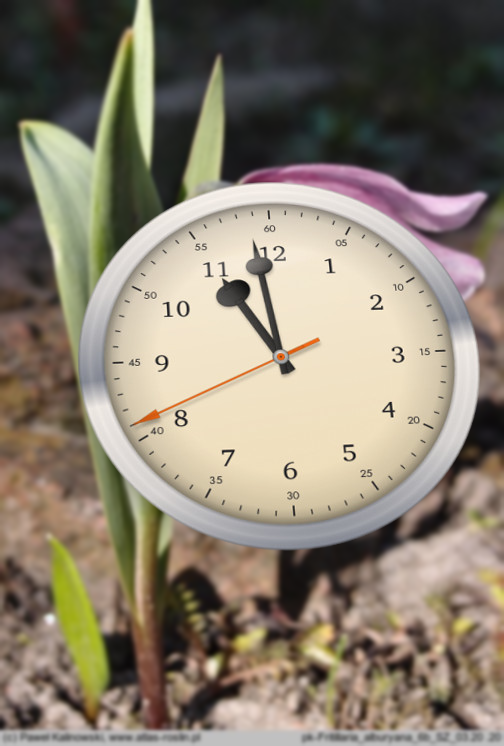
10h58m41s
